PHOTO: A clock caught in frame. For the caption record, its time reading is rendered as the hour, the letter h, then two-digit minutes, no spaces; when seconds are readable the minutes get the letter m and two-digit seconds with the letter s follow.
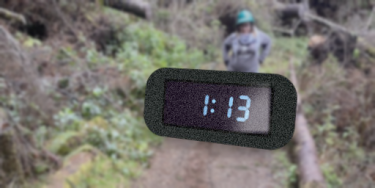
1h13
